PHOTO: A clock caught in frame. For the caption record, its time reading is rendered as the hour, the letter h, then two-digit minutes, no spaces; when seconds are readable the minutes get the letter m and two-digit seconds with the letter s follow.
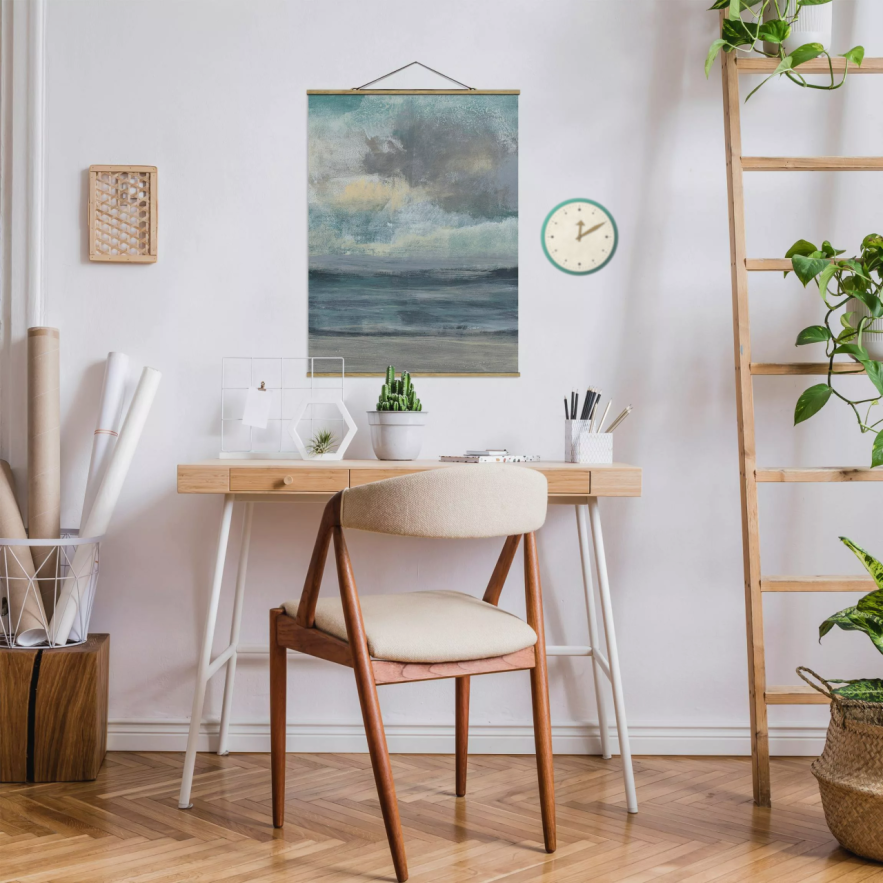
12h10
